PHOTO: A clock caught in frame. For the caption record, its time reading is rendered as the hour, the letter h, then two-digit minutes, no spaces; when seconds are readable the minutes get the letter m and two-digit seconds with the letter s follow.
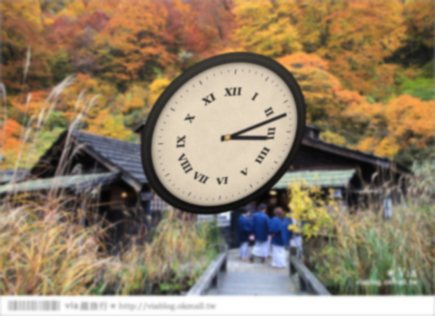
3h12
